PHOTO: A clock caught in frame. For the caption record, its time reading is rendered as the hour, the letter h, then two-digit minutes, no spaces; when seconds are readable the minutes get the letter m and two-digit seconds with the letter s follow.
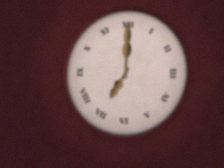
7h00
